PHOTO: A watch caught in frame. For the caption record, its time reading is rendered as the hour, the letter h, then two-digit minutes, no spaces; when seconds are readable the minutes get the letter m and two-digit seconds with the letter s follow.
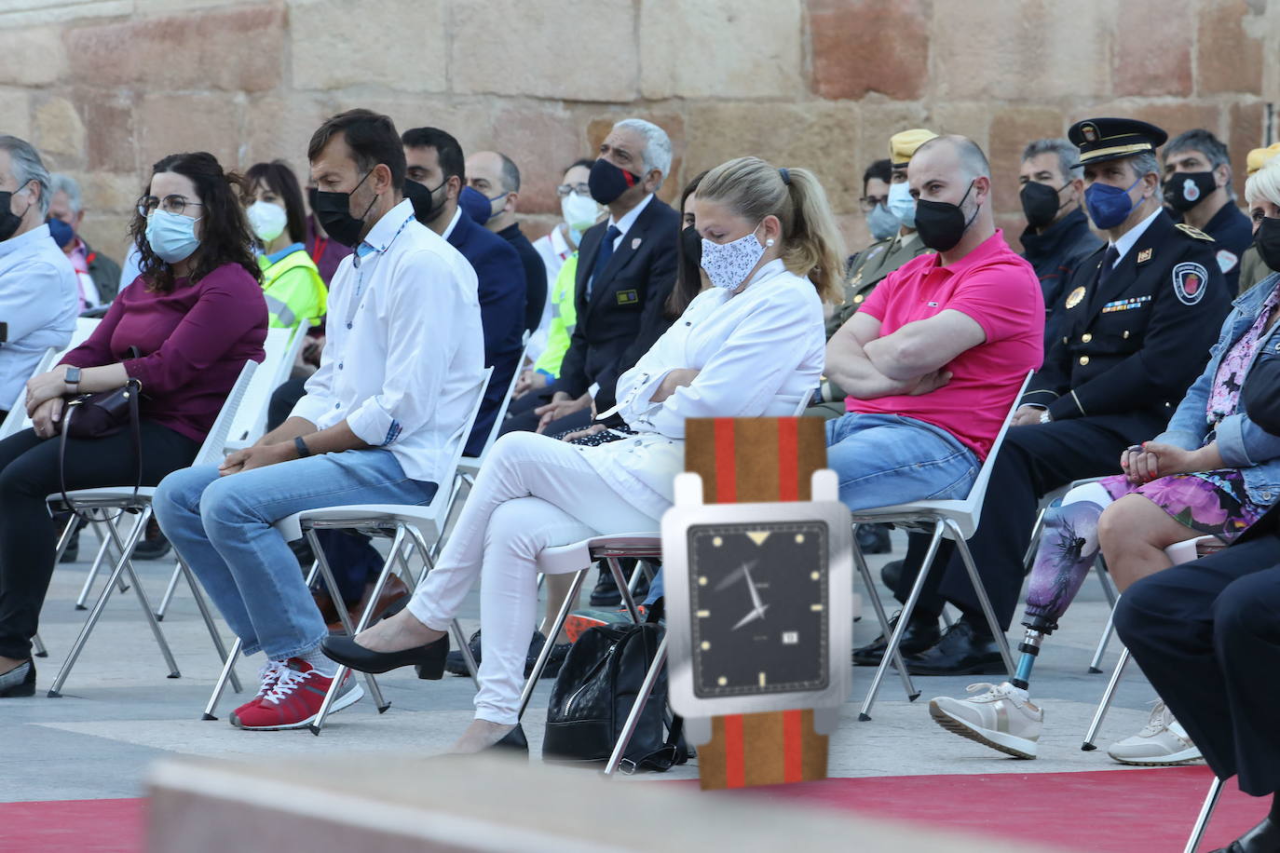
7h57
